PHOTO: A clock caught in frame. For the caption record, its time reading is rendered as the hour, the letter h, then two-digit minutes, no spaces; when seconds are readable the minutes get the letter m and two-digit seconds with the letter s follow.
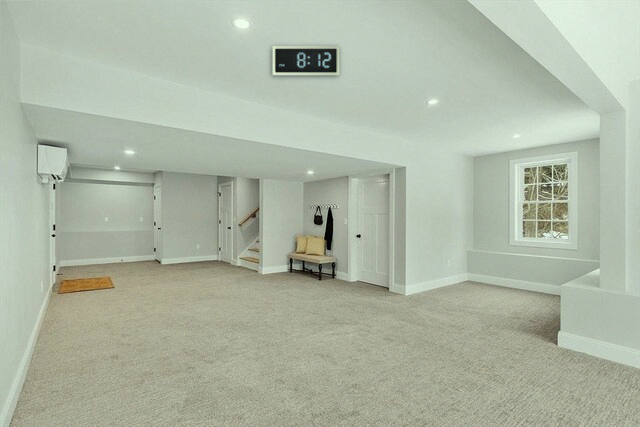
8h12
